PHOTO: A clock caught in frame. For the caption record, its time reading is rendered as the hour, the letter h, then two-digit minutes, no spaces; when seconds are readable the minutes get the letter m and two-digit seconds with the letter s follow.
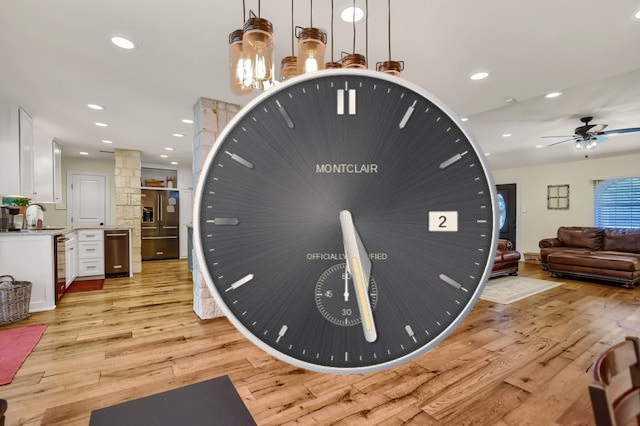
5h28
